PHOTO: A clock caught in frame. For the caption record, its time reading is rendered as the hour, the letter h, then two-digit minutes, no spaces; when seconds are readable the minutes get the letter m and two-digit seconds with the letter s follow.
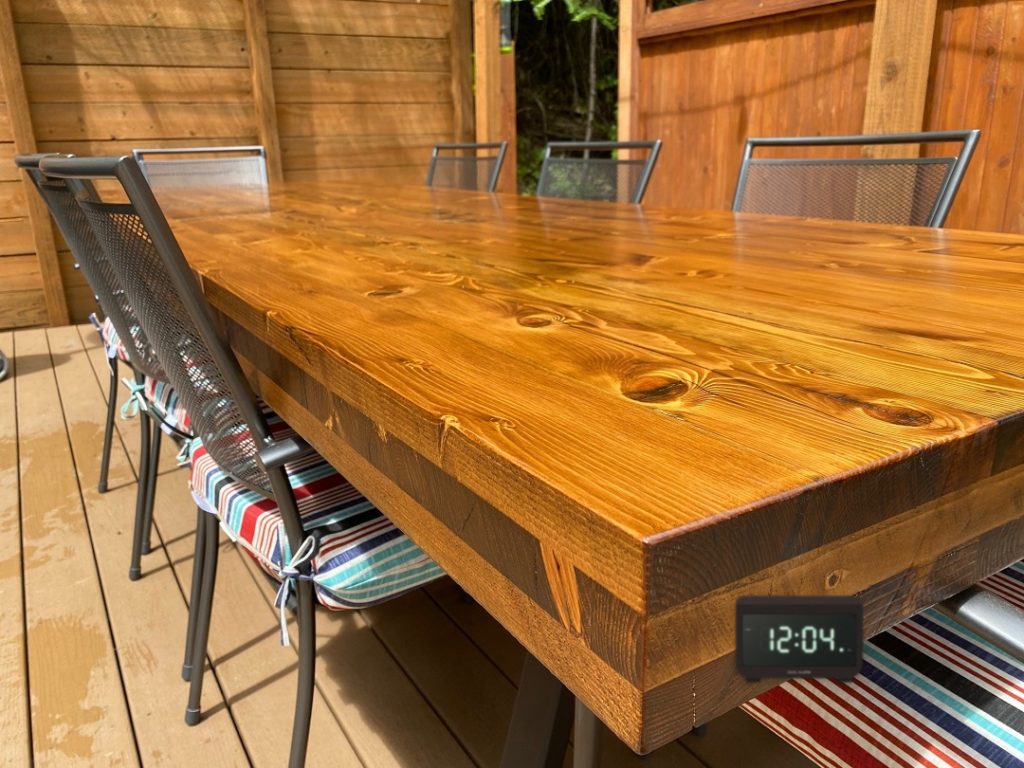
12h04
